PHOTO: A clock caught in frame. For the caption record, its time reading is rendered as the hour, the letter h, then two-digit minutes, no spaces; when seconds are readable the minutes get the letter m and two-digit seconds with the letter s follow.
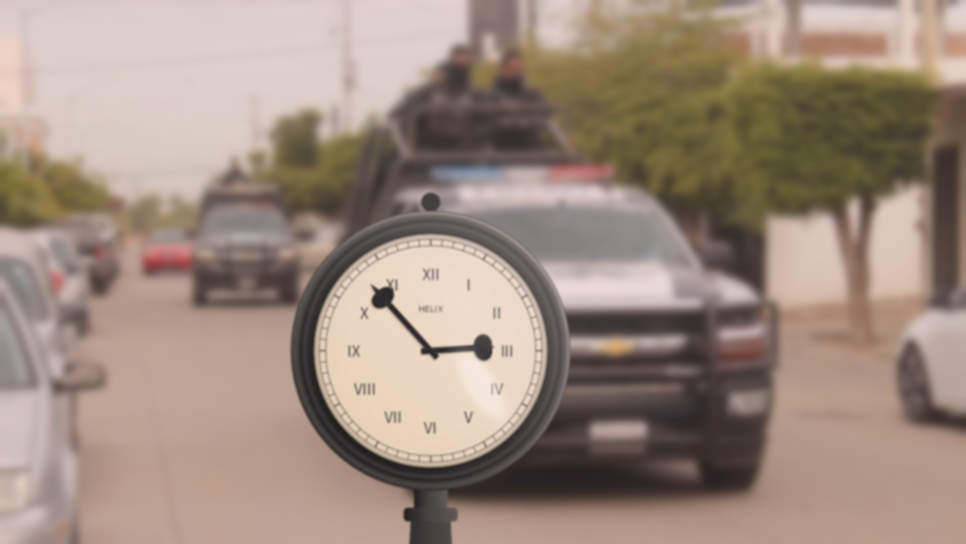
2h53
